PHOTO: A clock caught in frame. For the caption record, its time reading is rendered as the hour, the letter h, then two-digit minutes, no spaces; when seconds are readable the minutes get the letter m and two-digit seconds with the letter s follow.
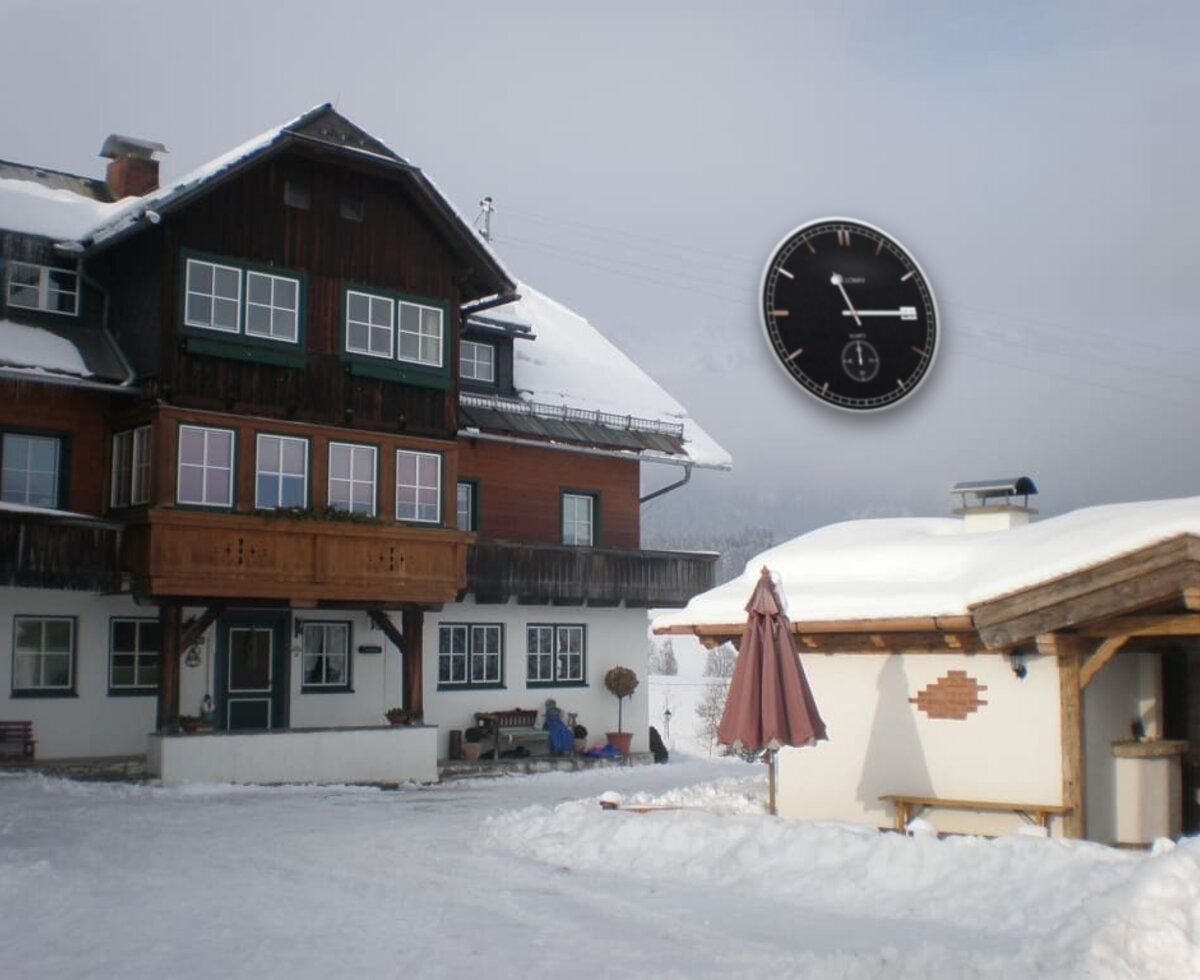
11h15
